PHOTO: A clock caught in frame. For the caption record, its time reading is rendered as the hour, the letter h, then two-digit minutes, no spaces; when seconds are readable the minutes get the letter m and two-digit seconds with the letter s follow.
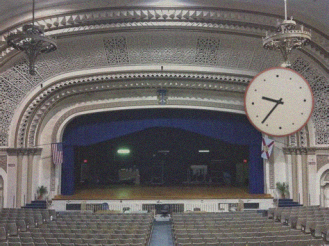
9h37
